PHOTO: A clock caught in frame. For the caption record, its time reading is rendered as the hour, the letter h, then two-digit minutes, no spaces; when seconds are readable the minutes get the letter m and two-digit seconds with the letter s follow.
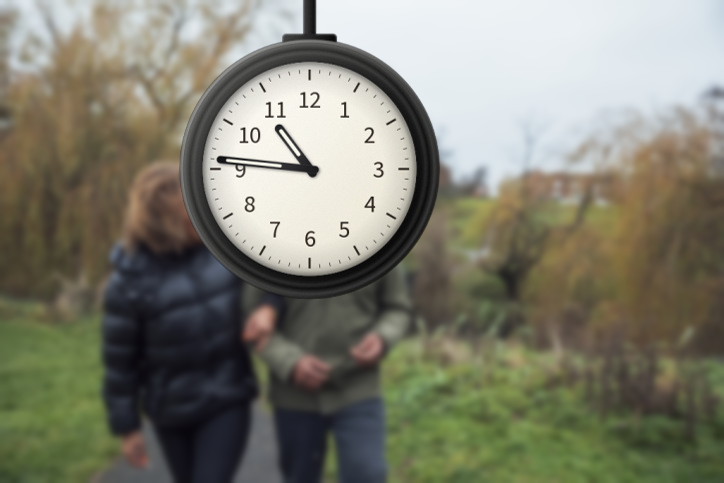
10h46
